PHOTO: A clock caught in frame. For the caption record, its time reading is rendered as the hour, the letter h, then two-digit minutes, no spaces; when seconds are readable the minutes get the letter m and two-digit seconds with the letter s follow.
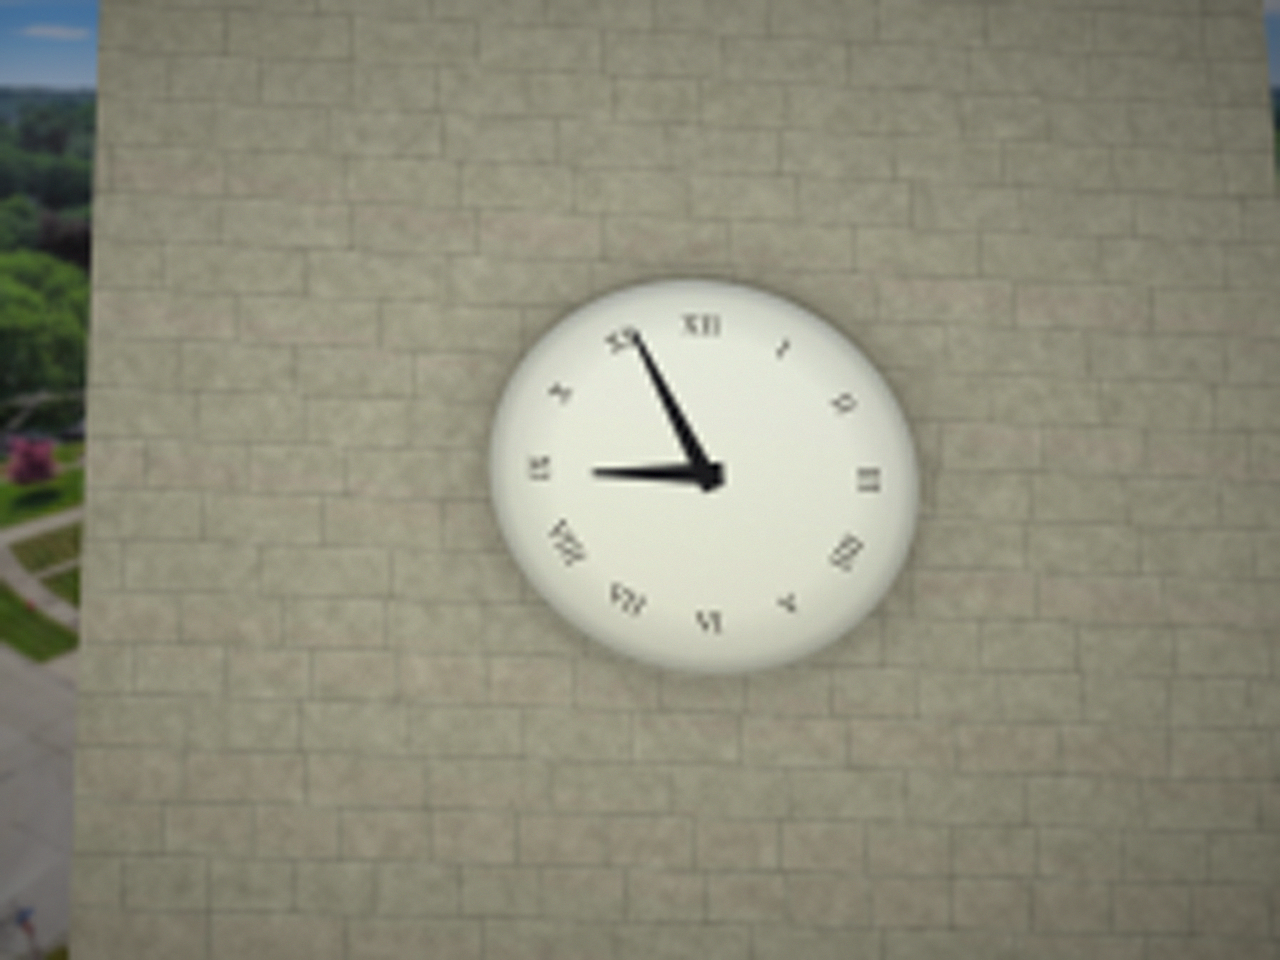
8h56
